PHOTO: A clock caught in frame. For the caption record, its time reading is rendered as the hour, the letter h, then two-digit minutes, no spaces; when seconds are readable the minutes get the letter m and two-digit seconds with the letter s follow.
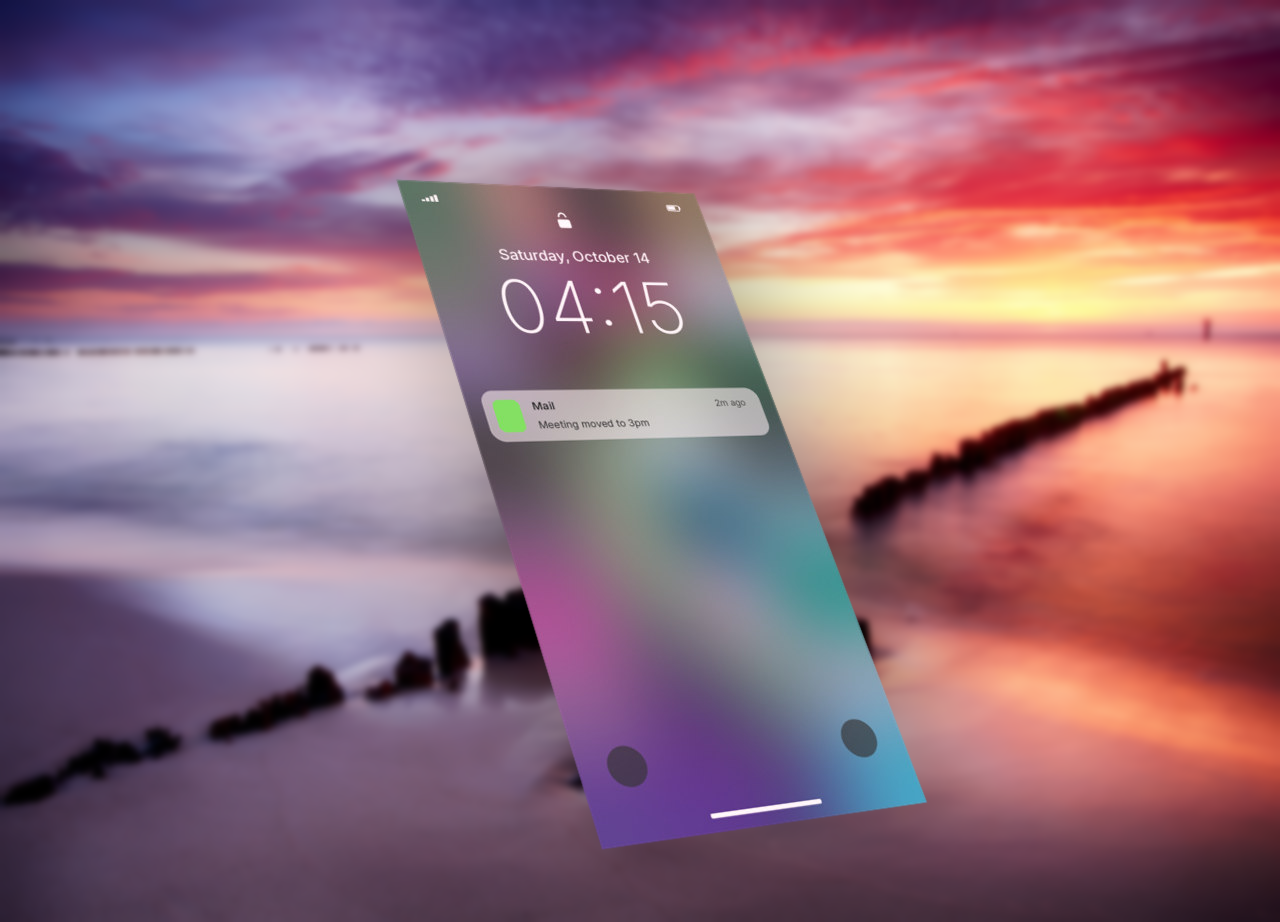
4h15
